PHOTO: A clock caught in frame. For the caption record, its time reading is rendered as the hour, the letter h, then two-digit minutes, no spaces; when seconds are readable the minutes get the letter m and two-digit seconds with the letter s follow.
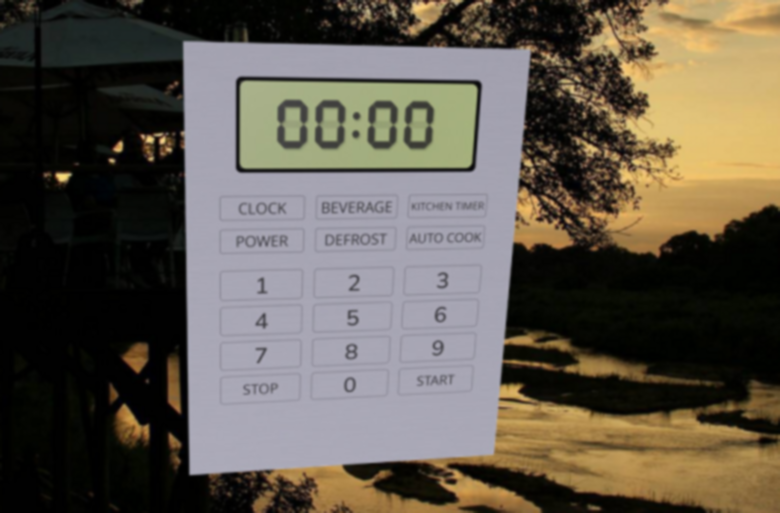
0h00
